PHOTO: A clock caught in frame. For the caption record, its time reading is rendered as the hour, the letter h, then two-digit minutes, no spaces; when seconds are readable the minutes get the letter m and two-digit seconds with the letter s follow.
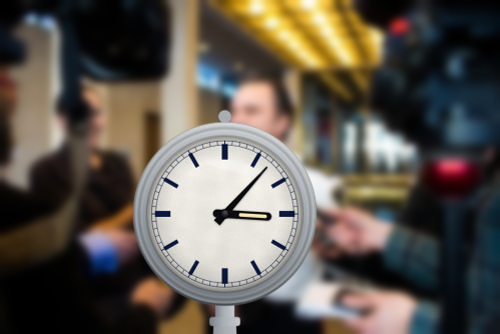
3h07
